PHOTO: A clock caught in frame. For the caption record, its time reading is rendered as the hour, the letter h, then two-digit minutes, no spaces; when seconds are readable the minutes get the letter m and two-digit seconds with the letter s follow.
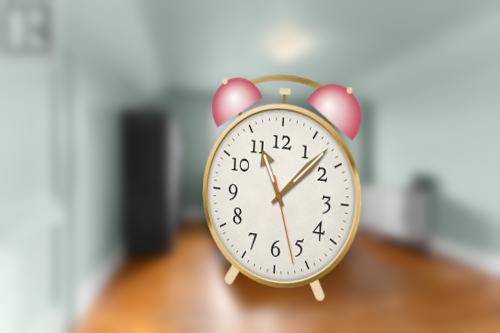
11h07m27s
